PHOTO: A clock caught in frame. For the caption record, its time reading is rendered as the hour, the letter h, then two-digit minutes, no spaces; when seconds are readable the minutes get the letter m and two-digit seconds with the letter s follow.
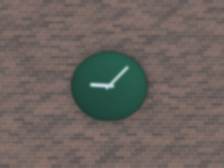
9h07
